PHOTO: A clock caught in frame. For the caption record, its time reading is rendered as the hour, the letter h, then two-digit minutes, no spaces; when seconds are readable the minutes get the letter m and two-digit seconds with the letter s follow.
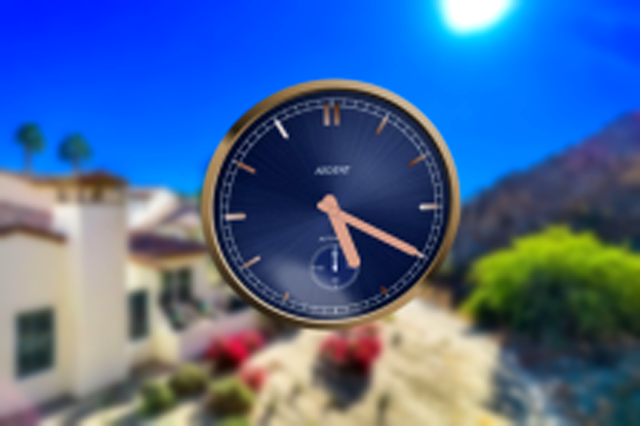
5h20
